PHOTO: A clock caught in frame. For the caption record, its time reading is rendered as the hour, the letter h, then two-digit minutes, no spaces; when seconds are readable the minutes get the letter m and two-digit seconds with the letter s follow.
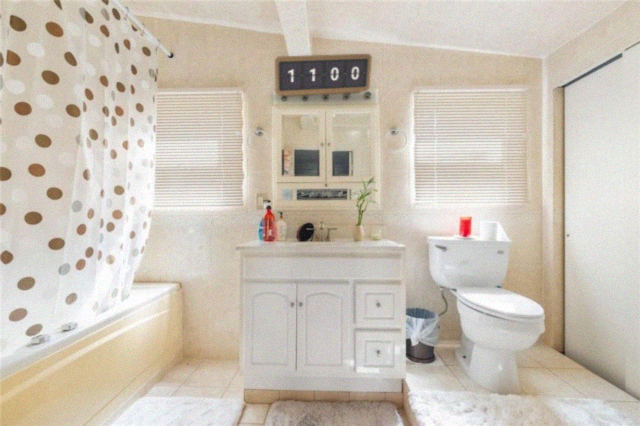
11h00
